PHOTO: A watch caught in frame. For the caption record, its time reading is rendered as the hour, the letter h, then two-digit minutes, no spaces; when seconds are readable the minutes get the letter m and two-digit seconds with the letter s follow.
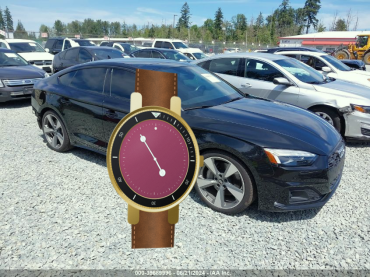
4h54
